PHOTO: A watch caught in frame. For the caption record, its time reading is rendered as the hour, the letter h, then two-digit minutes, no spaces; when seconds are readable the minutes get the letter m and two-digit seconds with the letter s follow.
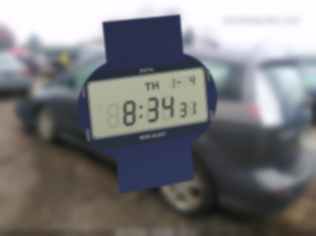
8h34m31s
